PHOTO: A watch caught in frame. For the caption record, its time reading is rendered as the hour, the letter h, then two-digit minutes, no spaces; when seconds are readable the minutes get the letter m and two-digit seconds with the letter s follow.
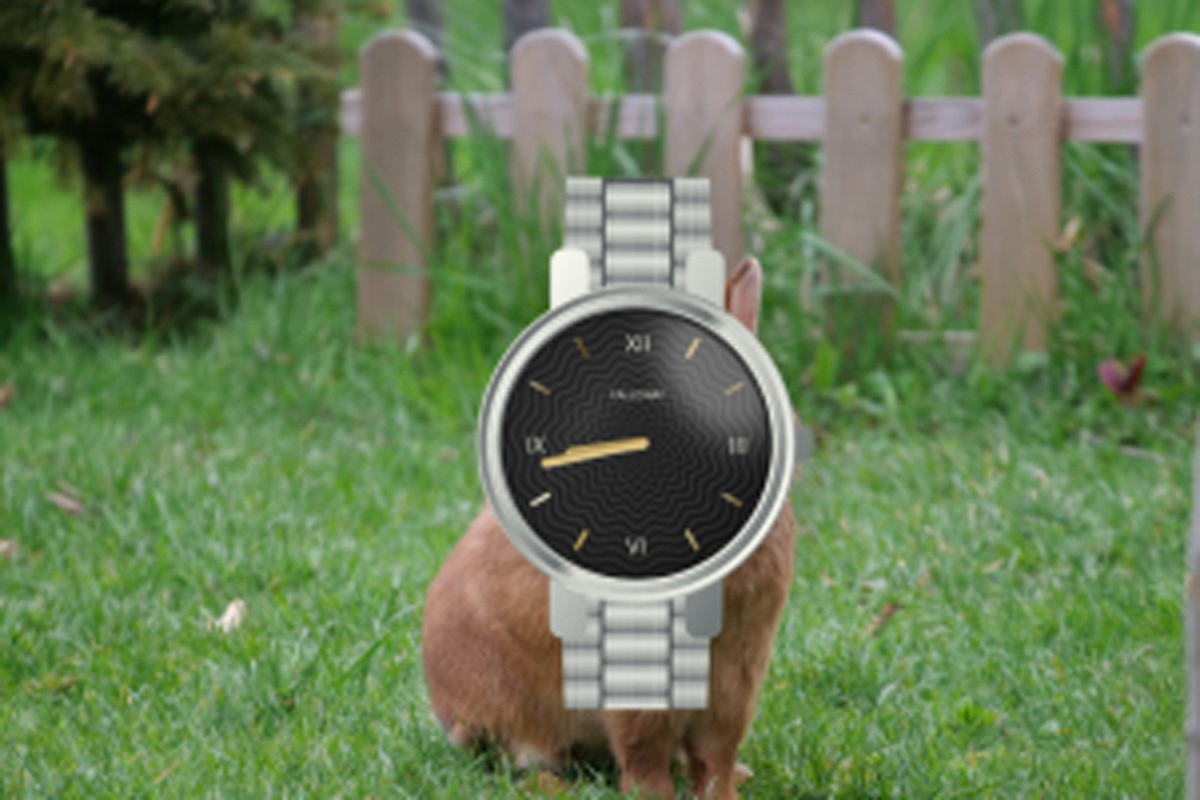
8h43
